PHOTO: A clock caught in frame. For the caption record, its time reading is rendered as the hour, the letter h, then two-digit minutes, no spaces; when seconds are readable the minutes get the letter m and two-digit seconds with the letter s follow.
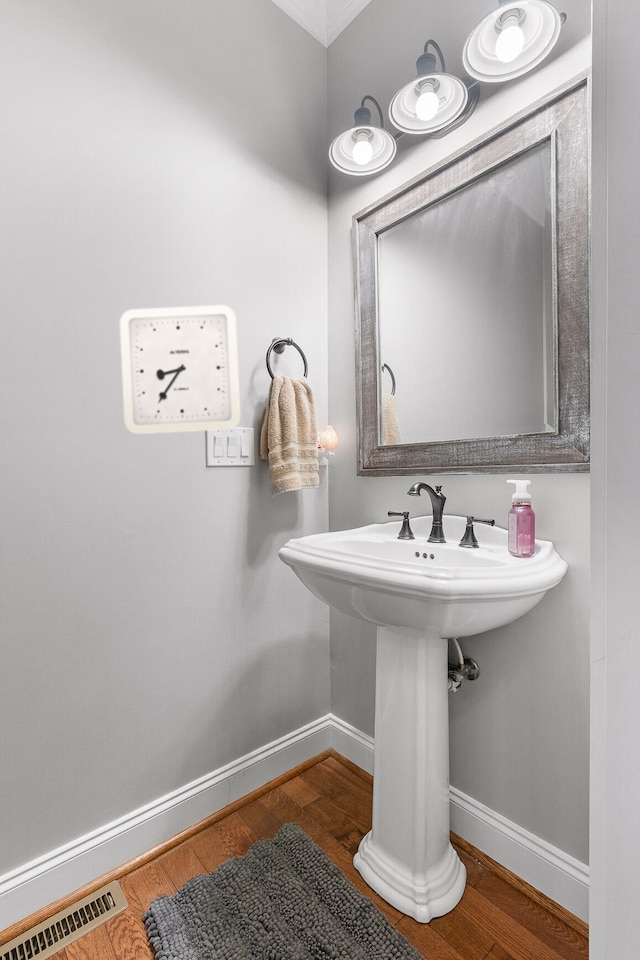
8h36
